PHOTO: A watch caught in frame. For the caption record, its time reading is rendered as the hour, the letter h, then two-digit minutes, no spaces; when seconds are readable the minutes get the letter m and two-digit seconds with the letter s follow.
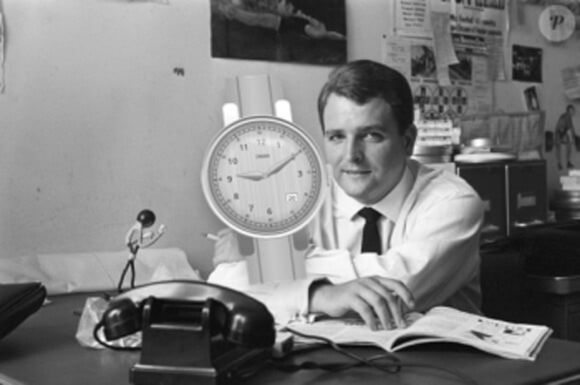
9h10
